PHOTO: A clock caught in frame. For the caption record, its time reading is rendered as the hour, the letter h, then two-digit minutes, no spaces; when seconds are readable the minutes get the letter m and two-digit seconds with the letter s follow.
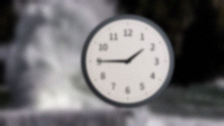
1h45
